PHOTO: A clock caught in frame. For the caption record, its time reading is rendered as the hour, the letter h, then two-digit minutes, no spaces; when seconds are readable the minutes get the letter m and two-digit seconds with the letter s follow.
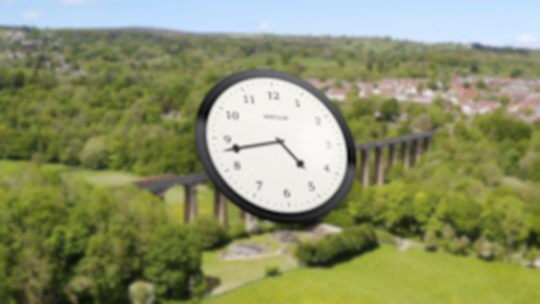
4h43
